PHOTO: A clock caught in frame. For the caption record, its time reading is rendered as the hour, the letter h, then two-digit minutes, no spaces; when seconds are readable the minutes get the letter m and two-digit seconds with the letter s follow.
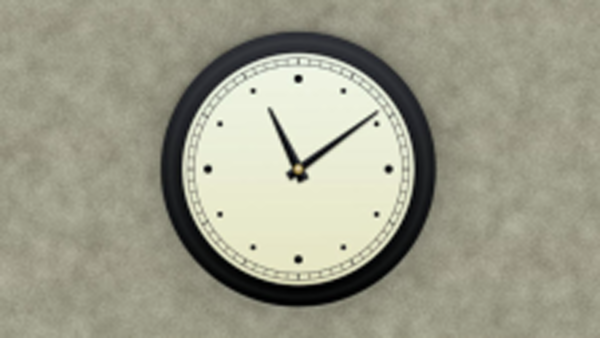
11h09
